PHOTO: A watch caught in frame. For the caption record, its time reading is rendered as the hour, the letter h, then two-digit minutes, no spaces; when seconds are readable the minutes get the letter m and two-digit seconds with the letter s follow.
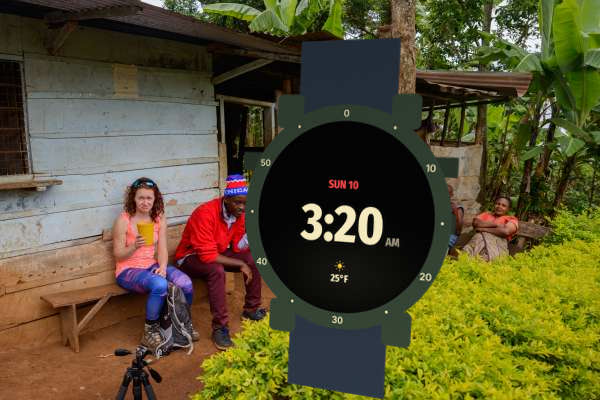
3h20
